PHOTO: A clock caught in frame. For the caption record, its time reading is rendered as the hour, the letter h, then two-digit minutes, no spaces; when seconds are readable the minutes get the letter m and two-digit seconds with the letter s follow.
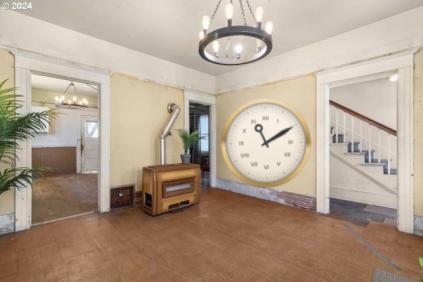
11h10
